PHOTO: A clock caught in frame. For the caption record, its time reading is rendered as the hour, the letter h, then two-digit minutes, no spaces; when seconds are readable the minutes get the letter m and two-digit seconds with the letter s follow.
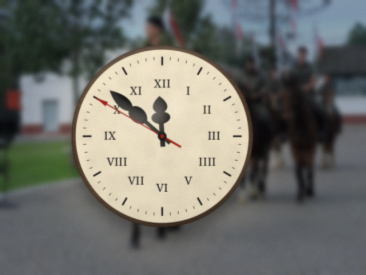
11h51m50s
